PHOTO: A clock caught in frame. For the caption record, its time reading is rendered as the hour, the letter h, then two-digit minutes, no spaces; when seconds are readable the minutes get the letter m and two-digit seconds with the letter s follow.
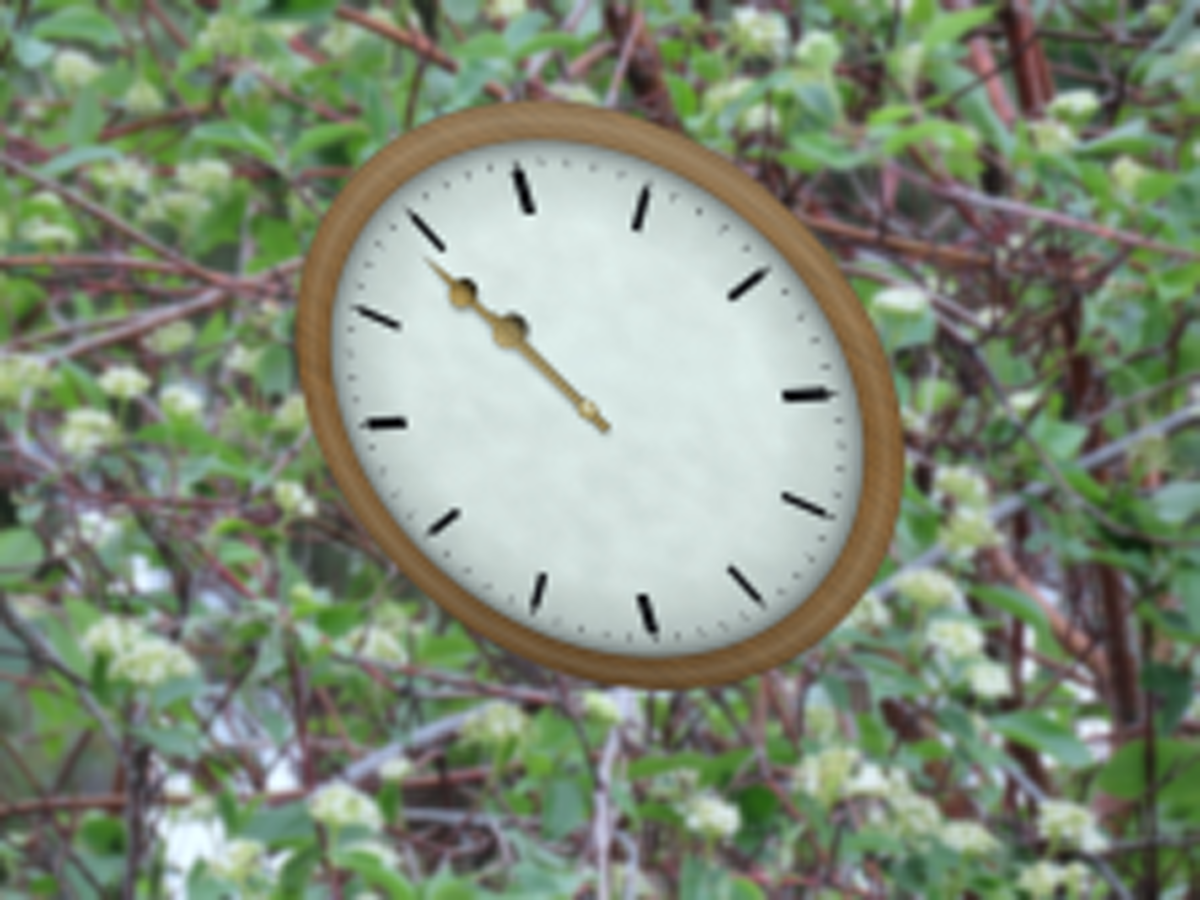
10h54
